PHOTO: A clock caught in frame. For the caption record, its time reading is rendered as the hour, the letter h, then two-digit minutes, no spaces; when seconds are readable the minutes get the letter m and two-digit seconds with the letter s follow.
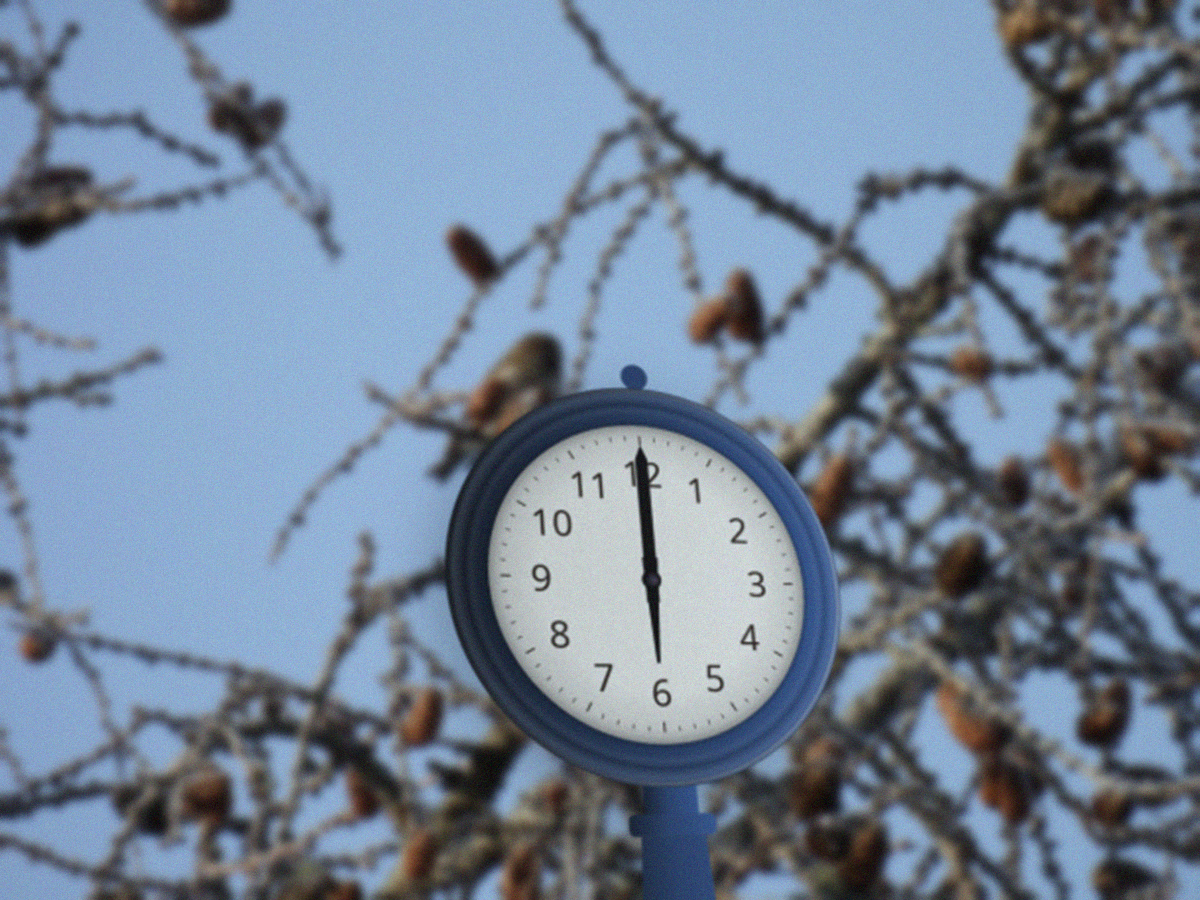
6h00
